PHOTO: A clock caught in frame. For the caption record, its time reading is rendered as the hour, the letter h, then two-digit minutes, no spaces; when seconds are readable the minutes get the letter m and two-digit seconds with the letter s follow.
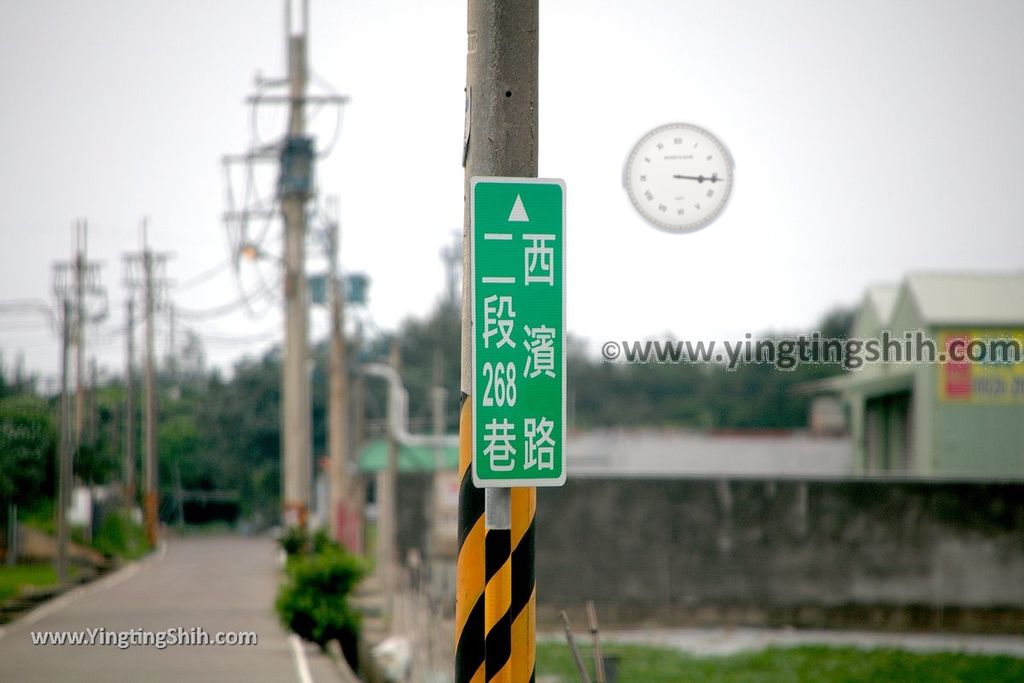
3h16
